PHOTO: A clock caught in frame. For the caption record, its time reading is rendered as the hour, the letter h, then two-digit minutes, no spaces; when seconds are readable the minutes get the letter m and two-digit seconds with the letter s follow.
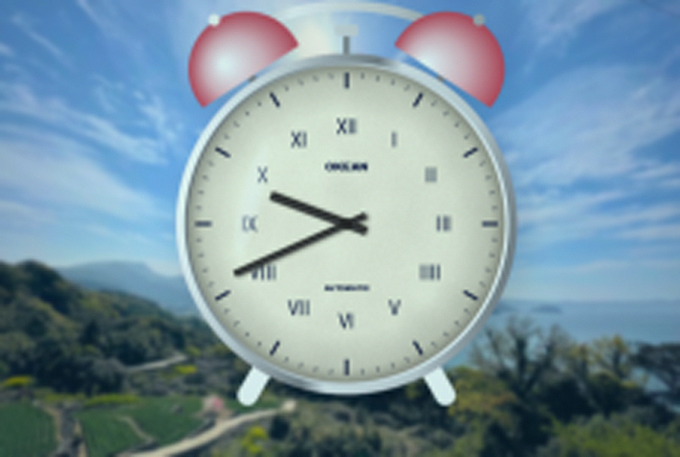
9h41
